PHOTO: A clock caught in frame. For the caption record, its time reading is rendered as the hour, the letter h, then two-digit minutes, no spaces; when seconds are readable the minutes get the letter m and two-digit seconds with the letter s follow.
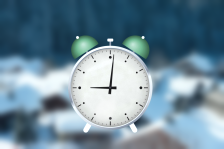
9h01
